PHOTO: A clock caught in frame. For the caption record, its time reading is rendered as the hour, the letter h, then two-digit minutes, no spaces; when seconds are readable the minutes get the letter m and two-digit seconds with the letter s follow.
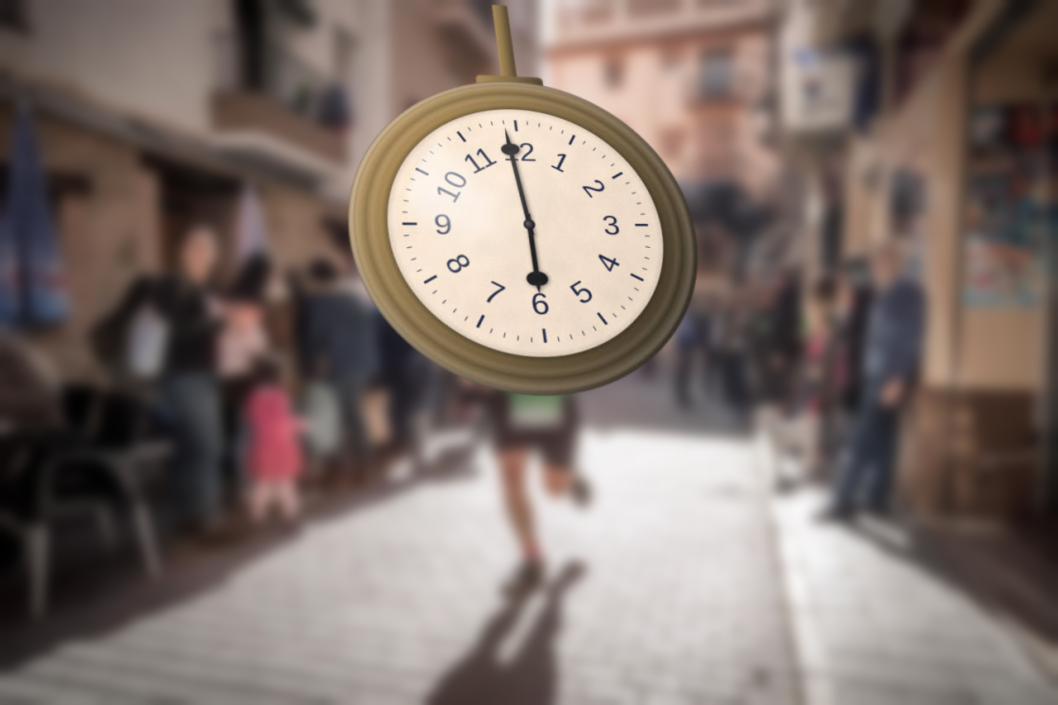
5h59
